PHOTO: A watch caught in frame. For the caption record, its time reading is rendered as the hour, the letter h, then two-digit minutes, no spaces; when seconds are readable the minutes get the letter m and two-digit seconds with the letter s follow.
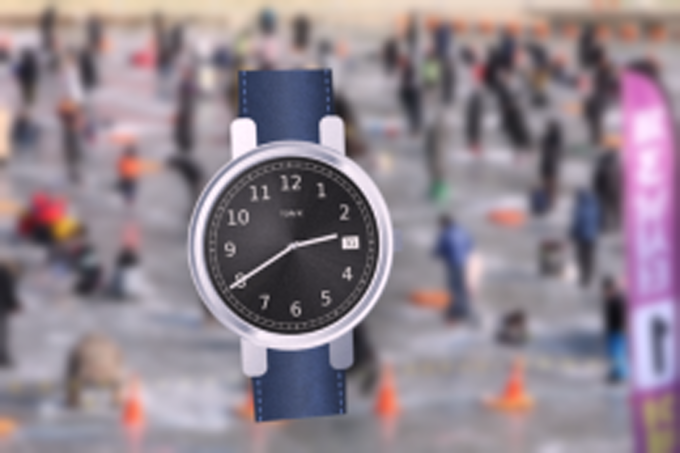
2h40
